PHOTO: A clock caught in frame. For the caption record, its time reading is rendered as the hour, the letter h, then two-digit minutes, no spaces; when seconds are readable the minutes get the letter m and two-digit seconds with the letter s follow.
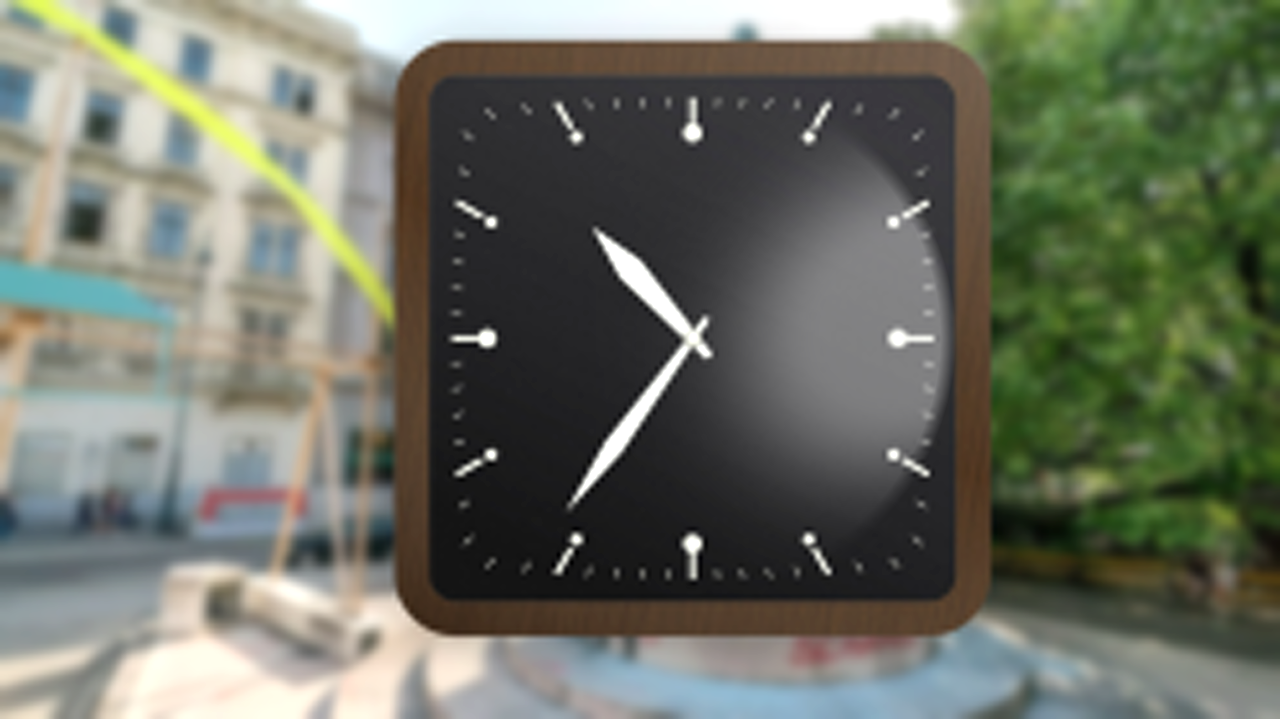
10h36
